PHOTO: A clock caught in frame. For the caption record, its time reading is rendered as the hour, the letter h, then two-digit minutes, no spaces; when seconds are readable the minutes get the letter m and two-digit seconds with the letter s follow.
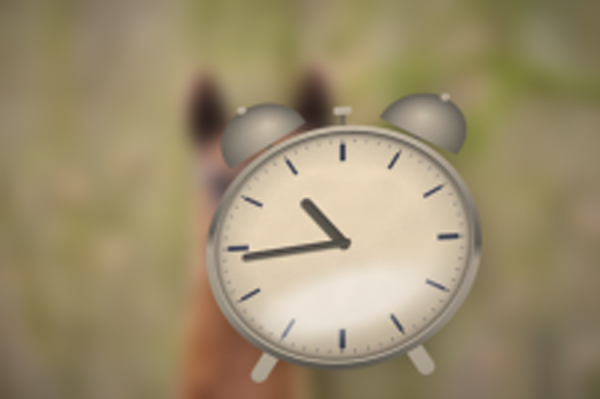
10h44
